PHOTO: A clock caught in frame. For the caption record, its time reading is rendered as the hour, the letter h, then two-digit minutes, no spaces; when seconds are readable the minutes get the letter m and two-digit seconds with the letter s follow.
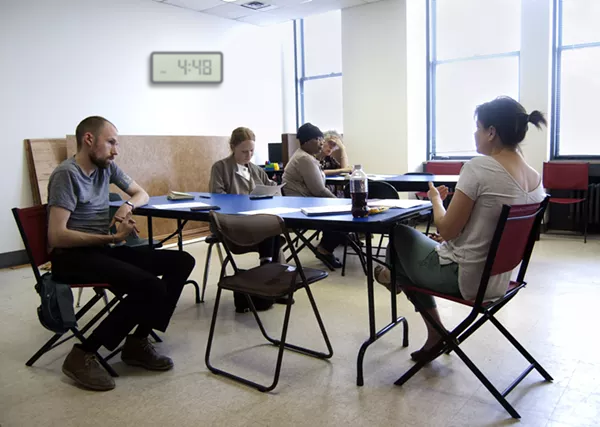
4h48
